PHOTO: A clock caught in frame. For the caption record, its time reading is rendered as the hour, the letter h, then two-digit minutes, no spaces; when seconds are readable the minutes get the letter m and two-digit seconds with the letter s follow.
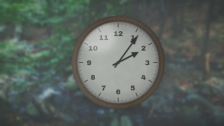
2h06
